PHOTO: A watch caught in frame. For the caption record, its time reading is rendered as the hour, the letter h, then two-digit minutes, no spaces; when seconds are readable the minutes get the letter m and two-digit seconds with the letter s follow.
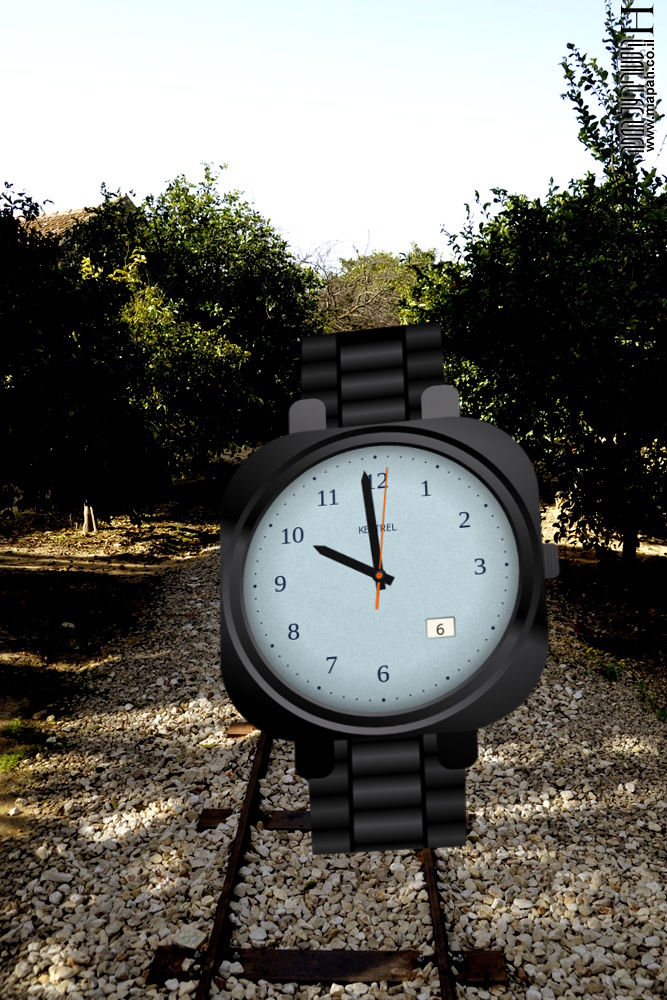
9h59m01s
